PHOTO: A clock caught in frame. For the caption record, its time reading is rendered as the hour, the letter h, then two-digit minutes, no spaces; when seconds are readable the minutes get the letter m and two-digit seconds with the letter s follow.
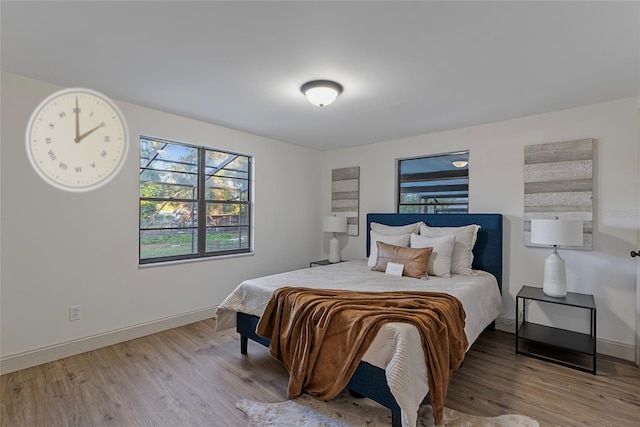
2h00
